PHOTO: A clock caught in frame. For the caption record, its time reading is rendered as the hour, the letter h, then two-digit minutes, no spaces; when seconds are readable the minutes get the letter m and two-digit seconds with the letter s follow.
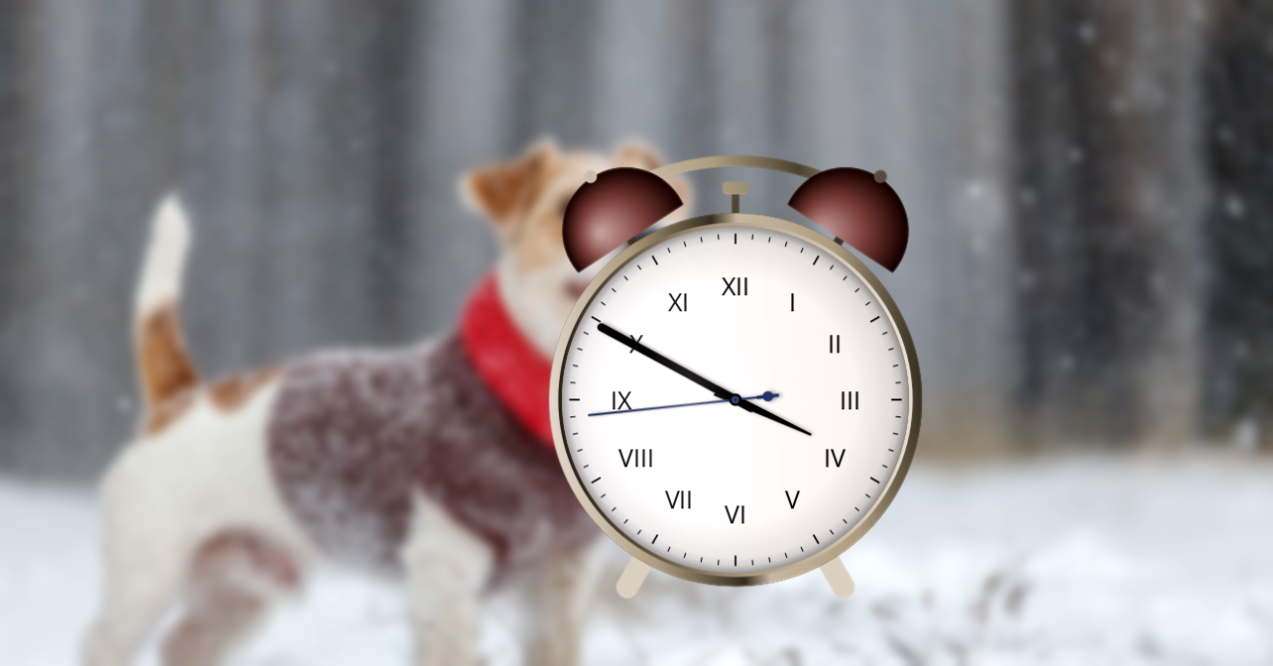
3h49m44s
